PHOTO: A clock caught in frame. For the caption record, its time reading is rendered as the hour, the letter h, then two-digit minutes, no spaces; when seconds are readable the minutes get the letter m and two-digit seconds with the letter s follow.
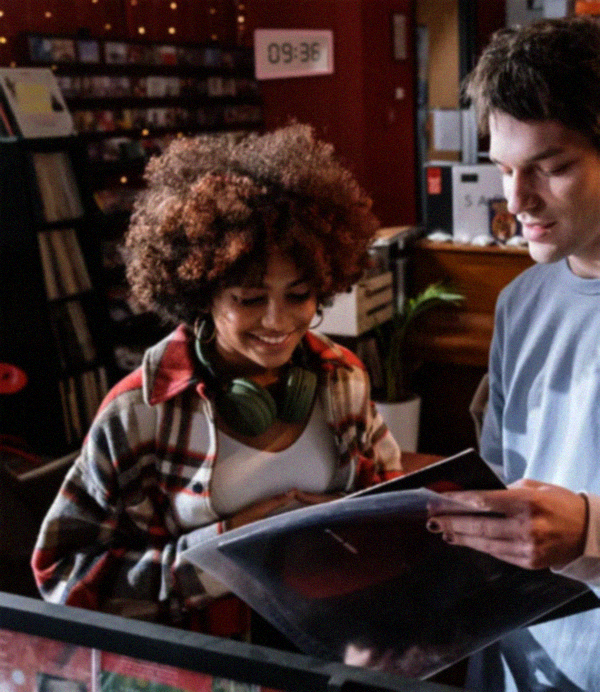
9h36
